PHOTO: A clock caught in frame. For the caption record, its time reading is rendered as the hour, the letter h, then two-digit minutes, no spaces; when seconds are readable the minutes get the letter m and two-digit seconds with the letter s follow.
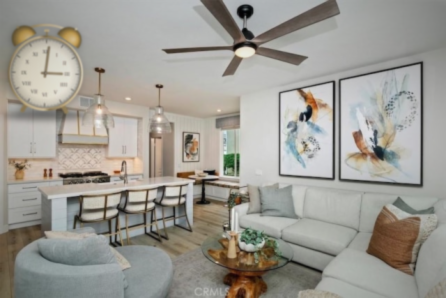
3h01
